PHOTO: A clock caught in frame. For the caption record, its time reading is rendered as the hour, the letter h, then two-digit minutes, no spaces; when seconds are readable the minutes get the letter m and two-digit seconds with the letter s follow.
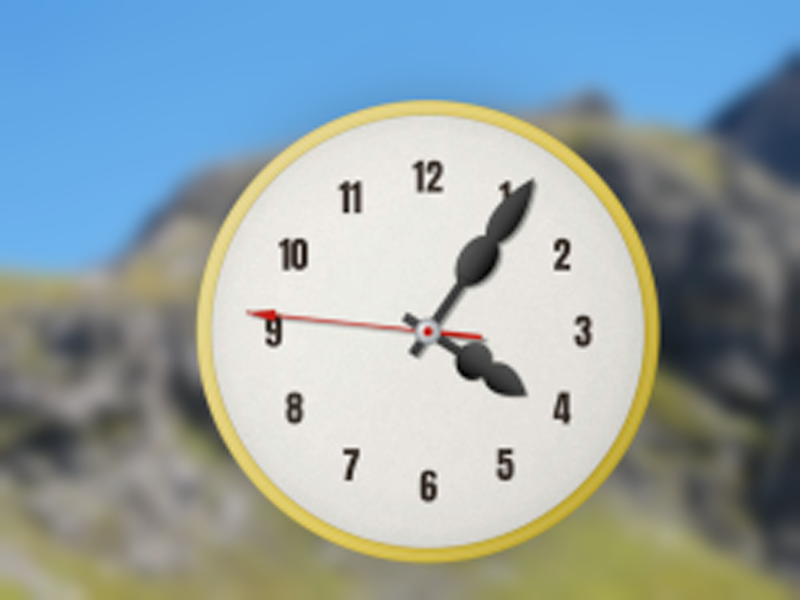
4h05m46s
